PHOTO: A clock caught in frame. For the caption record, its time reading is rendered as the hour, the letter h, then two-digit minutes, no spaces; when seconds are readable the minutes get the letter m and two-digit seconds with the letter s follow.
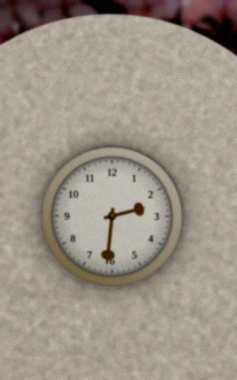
2h31
